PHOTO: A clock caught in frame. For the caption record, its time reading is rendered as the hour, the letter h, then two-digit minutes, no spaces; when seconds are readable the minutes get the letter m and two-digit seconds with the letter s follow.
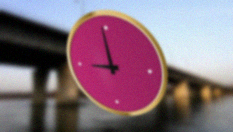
8h59
